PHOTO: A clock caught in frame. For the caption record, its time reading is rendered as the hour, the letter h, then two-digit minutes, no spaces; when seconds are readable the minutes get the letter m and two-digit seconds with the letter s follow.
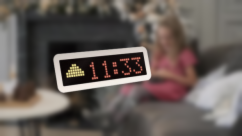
11h33
